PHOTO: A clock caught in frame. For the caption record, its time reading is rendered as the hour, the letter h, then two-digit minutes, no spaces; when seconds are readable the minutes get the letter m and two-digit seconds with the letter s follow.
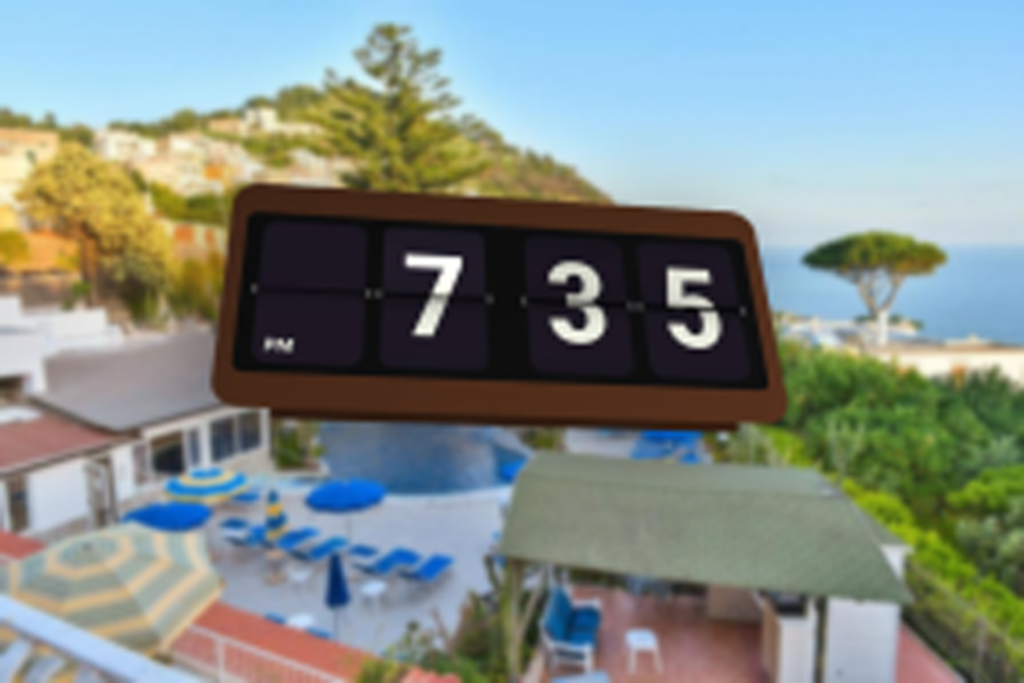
7h35
